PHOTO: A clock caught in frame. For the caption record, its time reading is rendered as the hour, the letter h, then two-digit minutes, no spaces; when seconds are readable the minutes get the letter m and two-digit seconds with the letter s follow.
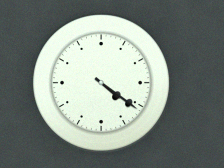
4h21
